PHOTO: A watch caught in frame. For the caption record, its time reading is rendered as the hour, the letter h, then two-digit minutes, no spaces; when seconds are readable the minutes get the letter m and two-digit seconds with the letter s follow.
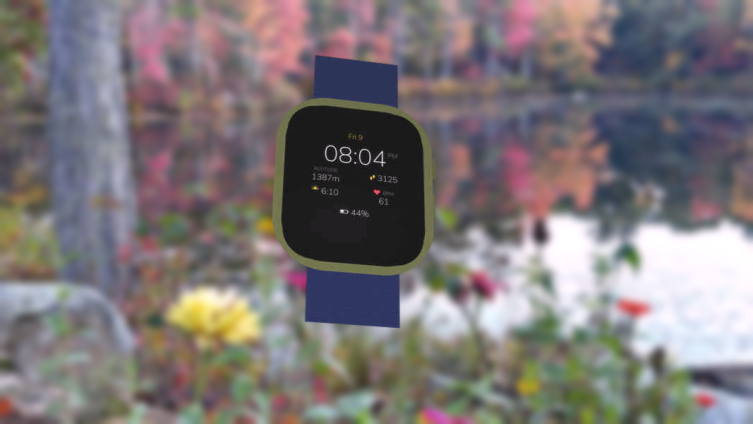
8h04
